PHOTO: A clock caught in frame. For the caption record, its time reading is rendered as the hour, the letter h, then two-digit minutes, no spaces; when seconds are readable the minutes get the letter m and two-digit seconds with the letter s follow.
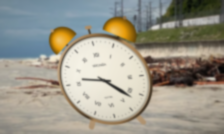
9h22
